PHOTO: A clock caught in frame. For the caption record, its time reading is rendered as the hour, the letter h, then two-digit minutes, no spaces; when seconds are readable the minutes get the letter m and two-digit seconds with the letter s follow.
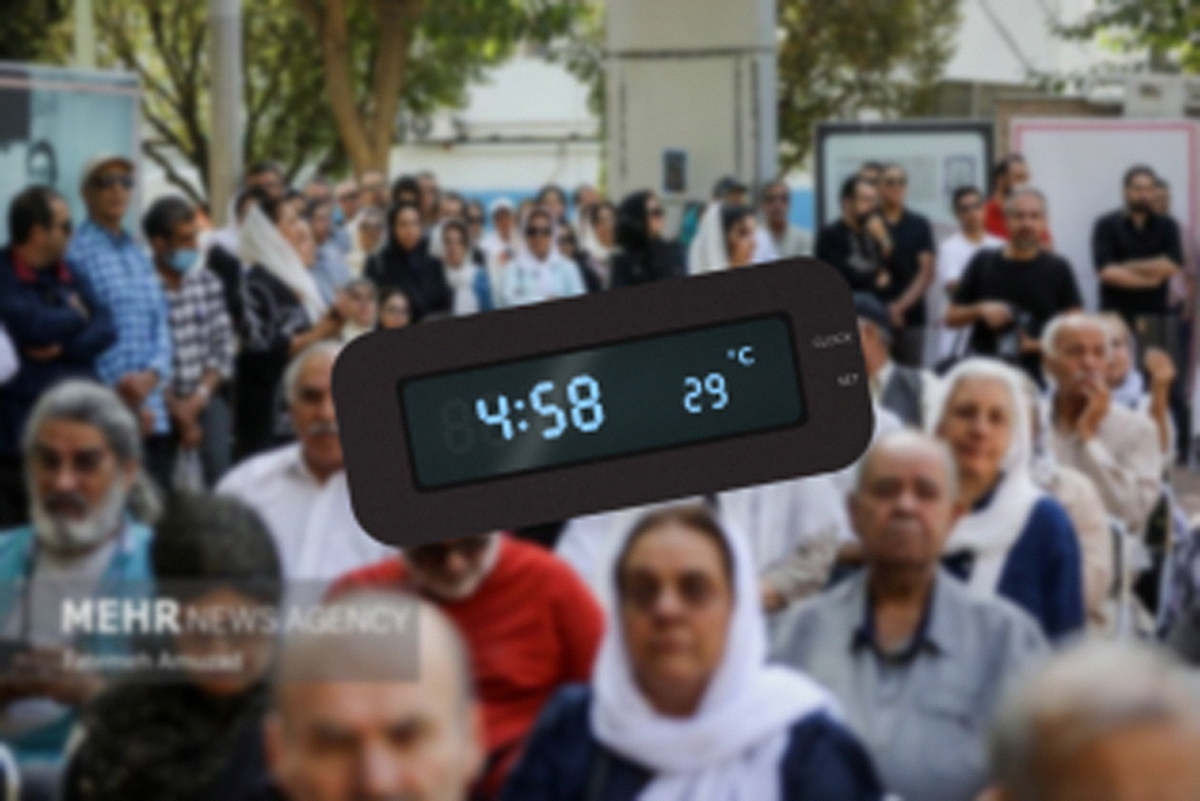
4h58
